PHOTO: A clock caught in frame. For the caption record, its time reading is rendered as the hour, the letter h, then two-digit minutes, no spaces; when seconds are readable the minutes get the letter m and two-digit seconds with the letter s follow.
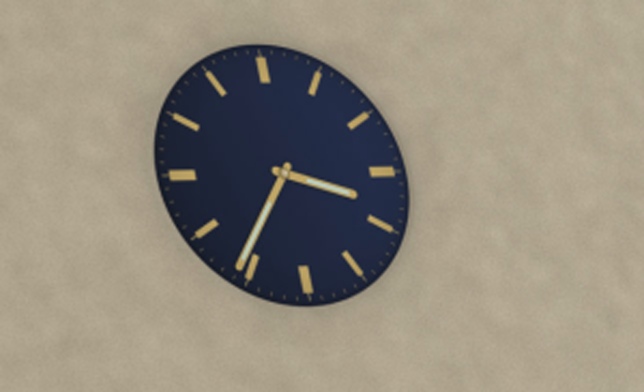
3h36
